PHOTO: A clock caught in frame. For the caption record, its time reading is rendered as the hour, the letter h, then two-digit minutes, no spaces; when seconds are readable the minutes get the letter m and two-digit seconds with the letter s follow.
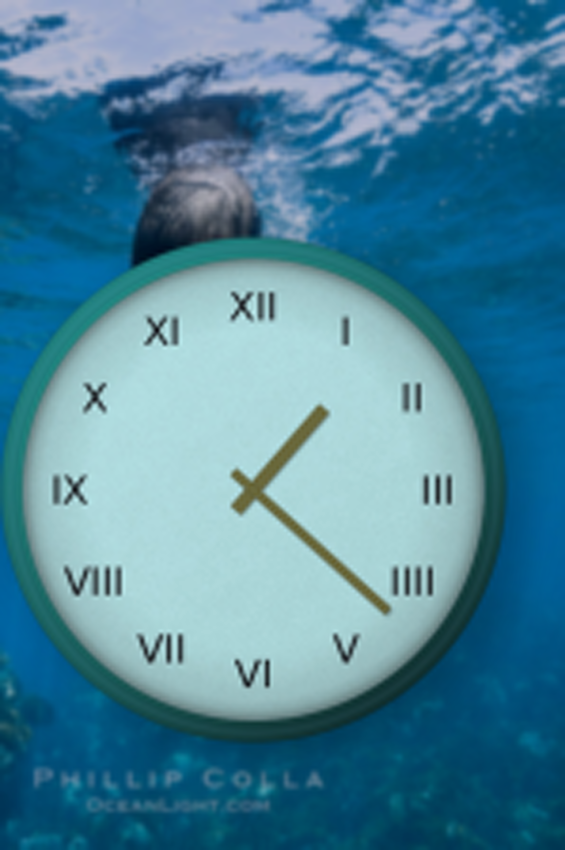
1h22
